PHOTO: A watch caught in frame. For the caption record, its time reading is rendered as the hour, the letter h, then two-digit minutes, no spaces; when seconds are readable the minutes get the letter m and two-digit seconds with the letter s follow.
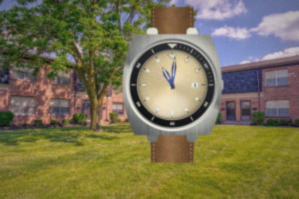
11h01
